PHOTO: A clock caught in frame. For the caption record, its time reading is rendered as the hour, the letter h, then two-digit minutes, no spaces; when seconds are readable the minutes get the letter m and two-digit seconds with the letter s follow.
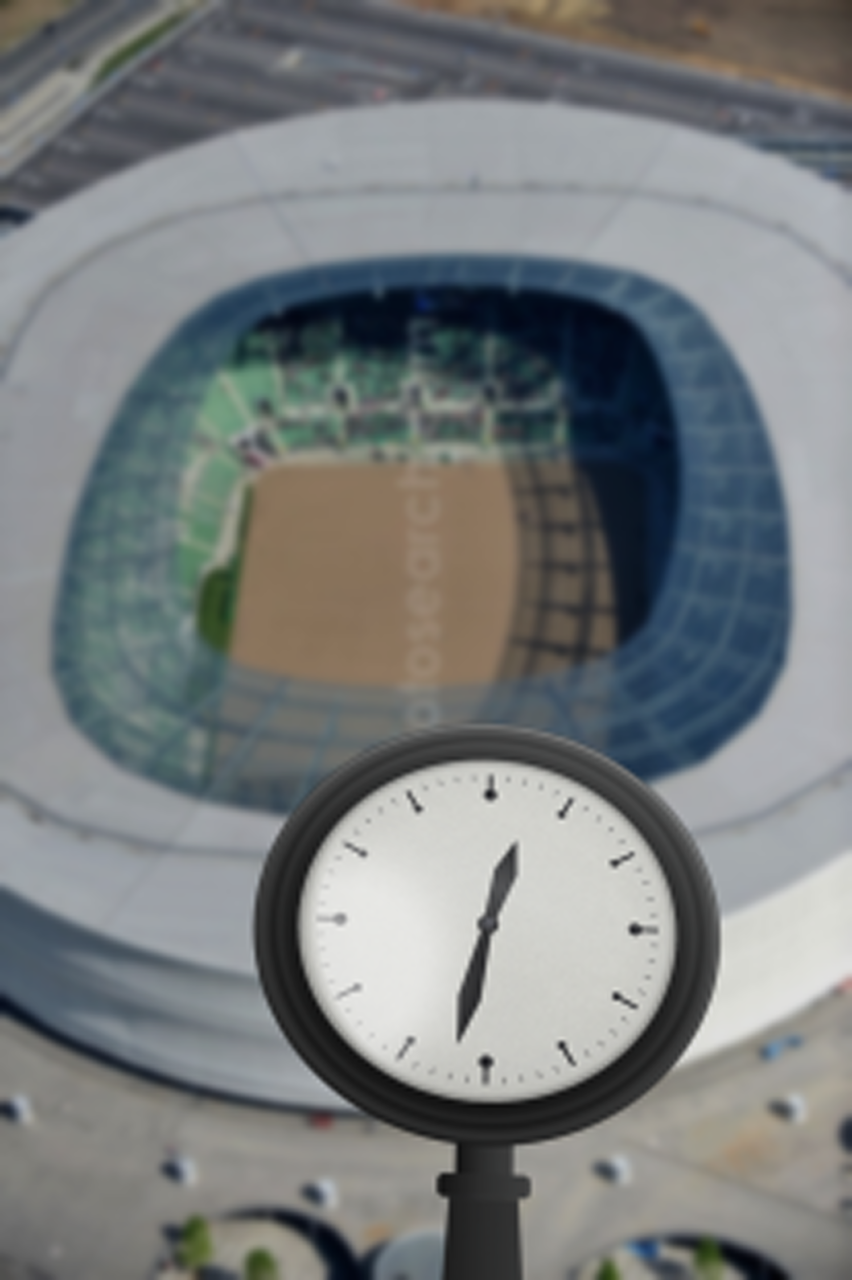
12h32
